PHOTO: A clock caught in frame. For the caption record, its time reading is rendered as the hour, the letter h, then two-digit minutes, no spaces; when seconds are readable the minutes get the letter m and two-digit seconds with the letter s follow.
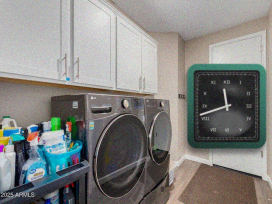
11h42
